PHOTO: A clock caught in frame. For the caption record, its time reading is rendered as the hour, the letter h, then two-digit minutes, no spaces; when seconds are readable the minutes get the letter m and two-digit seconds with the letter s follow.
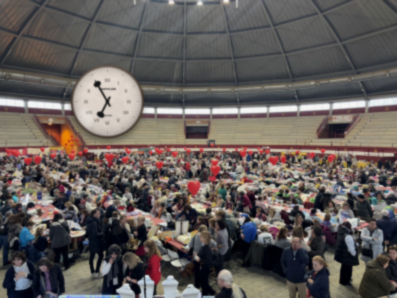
6h55
